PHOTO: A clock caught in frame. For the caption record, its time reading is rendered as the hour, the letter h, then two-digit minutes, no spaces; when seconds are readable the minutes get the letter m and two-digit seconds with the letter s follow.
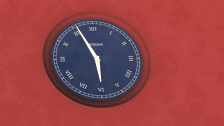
5h56
